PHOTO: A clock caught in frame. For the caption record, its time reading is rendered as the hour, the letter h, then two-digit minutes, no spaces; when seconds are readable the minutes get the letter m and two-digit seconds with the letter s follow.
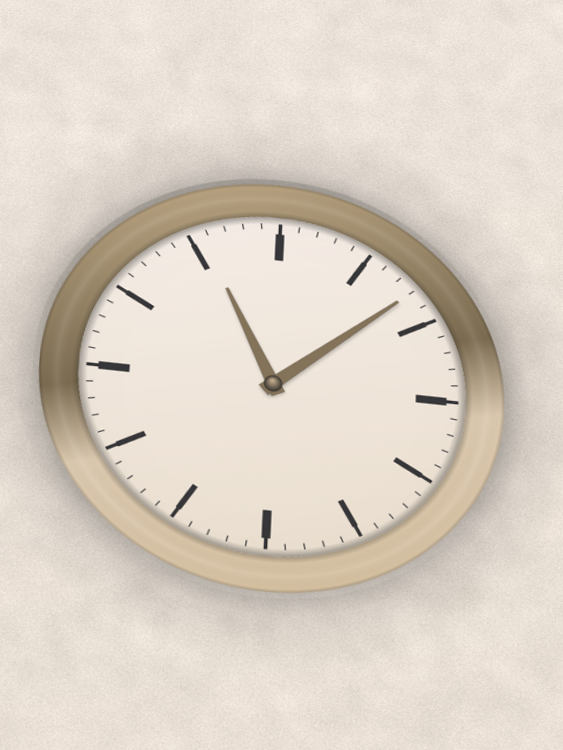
11h08
